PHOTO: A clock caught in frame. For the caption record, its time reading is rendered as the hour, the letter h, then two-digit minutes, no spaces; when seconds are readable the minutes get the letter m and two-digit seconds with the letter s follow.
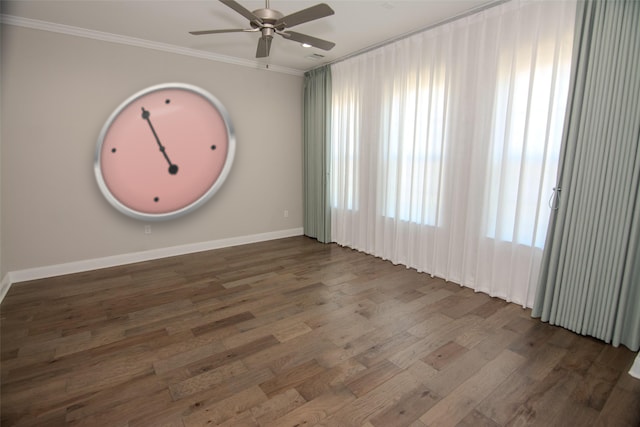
4h55
